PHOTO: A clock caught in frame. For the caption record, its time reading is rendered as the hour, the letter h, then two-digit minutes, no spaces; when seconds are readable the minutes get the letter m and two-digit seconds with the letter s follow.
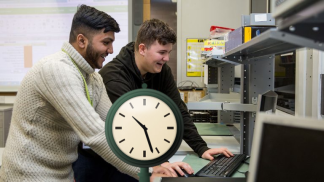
10h27
